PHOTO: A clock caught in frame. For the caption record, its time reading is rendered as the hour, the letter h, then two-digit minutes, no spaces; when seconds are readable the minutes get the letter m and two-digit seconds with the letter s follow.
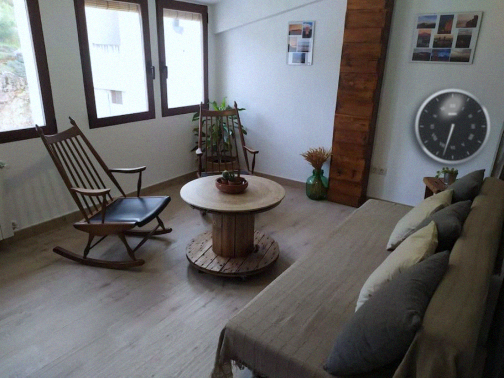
6h33
